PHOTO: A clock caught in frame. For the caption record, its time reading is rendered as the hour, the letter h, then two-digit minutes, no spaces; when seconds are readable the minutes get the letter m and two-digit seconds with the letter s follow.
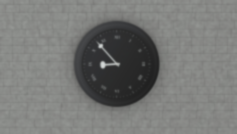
8h53
